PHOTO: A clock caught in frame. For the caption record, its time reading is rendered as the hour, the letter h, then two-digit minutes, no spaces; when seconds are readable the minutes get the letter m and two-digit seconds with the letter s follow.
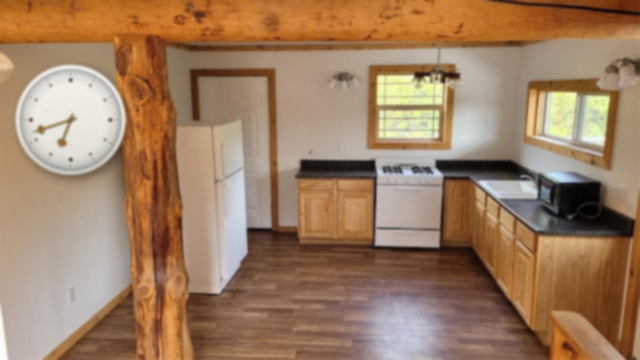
6h42
